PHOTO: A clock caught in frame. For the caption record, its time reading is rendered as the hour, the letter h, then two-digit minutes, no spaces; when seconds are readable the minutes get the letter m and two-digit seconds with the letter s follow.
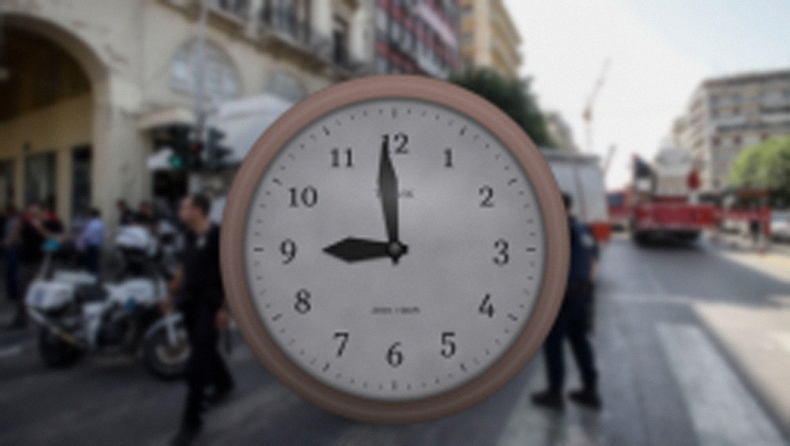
8h59
